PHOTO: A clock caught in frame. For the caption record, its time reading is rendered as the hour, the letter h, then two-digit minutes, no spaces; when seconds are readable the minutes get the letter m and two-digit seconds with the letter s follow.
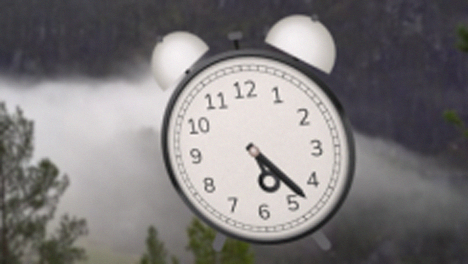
5h23
